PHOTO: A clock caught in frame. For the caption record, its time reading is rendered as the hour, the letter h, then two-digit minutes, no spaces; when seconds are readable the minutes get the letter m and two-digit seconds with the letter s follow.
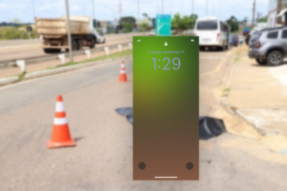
1h29
